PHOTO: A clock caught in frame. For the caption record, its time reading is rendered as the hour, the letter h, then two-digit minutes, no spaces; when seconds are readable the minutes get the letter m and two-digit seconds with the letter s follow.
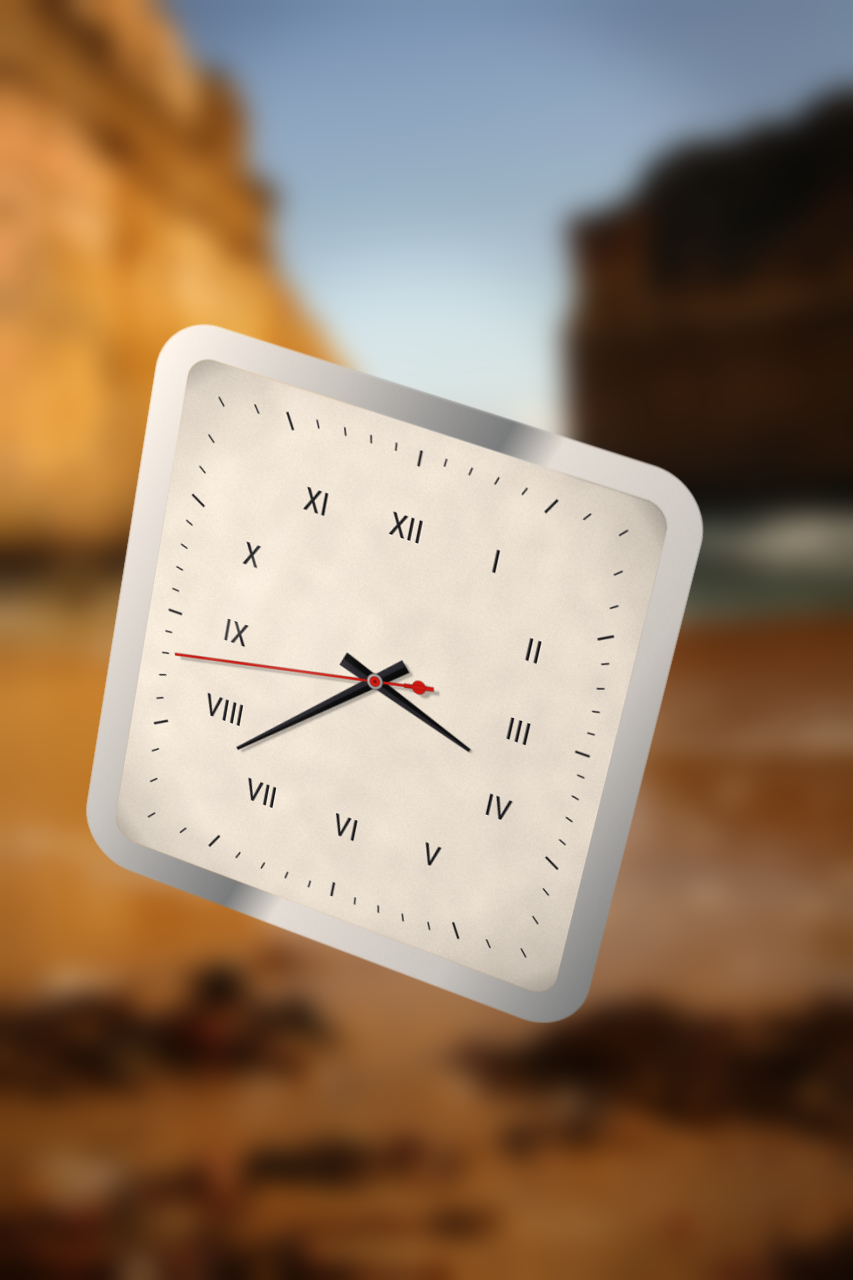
3h37m43s
